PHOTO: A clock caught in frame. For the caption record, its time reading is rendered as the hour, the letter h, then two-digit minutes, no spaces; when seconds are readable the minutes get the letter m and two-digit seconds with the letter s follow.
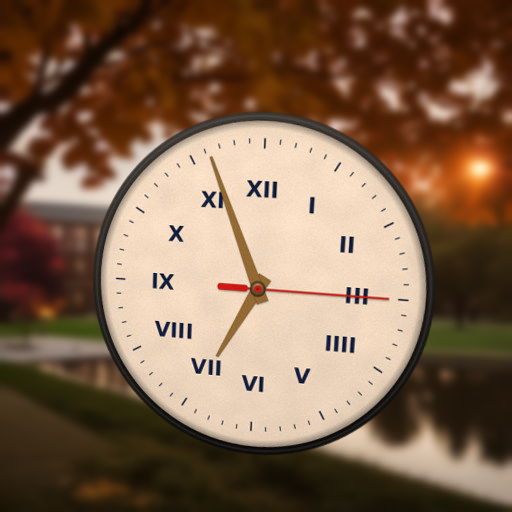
6h56m15s
